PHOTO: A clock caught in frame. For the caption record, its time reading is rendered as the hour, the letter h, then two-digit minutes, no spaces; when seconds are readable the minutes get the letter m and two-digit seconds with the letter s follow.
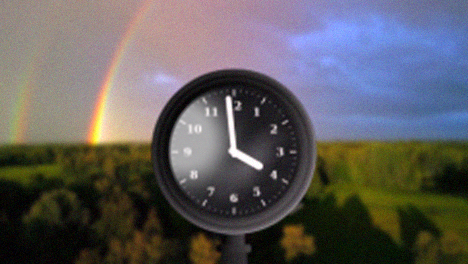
3h59
